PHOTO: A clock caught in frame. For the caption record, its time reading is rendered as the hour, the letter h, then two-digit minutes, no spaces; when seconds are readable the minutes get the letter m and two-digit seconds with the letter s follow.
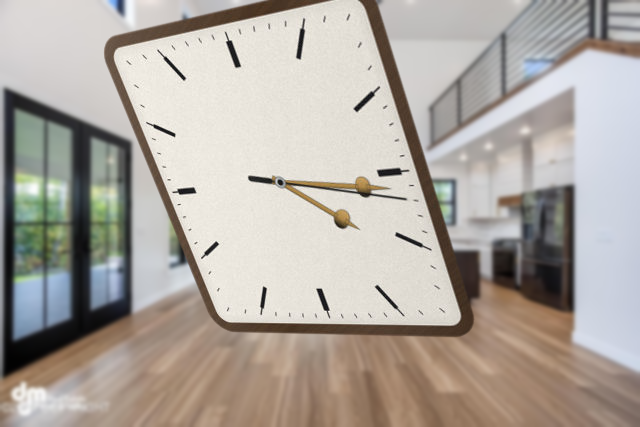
4h16m17s
